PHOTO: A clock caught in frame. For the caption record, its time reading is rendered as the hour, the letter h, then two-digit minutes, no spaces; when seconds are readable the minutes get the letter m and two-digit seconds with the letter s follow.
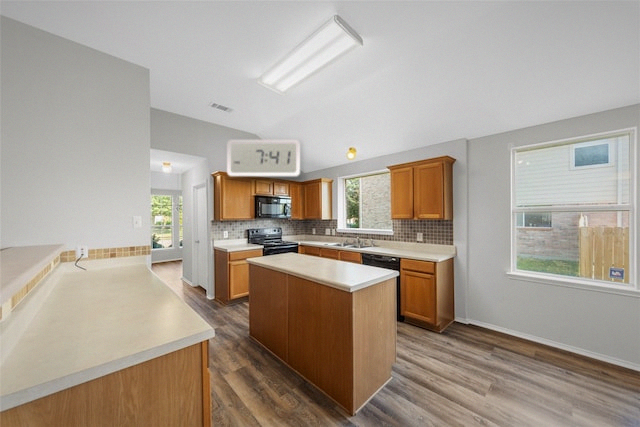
7h41
